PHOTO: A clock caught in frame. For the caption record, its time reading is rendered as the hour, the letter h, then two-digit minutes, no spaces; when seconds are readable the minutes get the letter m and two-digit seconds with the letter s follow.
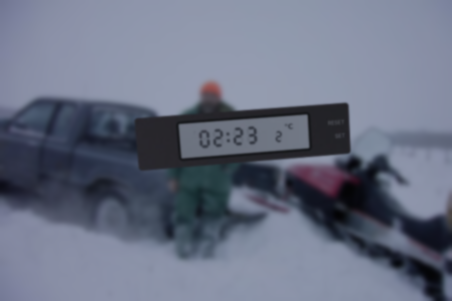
2h23
